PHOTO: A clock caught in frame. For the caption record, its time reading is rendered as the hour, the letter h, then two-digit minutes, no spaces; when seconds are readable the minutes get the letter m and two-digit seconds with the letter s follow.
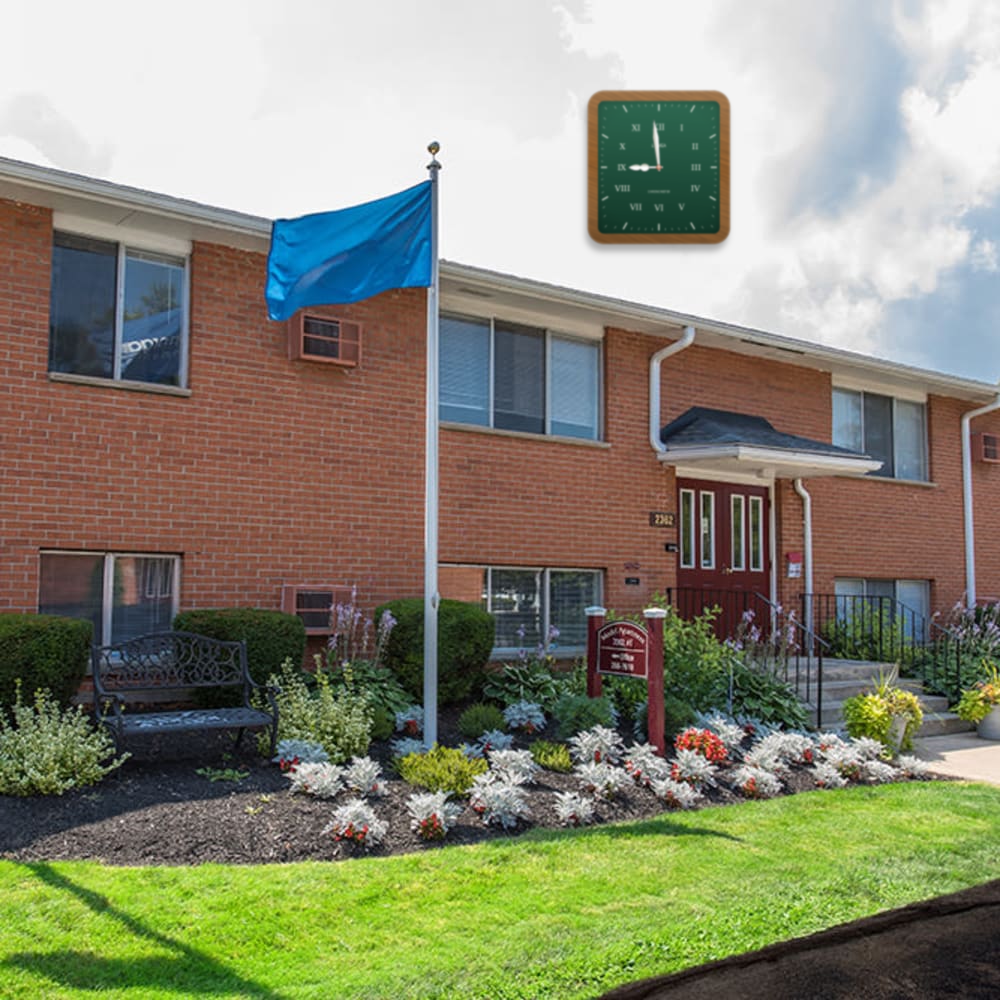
8h59
